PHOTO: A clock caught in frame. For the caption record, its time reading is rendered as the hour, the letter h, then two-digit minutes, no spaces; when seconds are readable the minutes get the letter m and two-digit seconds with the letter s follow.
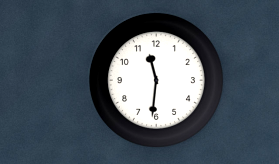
11h31
